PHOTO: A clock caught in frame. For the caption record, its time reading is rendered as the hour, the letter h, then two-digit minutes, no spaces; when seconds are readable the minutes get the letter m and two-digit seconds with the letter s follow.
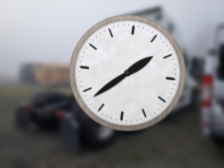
1h38
